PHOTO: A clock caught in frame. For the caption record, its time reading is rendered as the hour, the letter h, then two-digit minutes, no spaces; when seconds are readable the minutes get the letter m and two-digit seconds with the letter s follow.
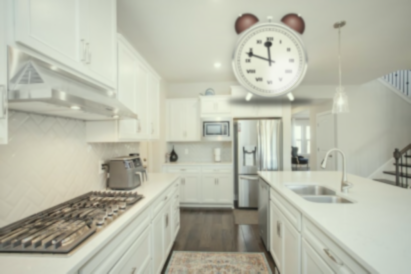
11h48
